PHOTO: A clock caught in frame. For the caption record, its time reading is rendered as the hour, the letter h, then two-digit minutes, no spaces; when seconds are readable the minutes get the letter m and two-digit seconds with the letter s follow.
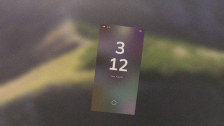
3h12
